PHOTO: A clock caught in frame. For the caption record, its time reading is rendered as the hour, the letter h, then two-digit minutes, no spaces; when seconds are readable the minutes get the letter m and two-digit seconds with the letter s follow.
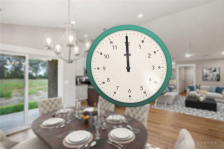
12h00
